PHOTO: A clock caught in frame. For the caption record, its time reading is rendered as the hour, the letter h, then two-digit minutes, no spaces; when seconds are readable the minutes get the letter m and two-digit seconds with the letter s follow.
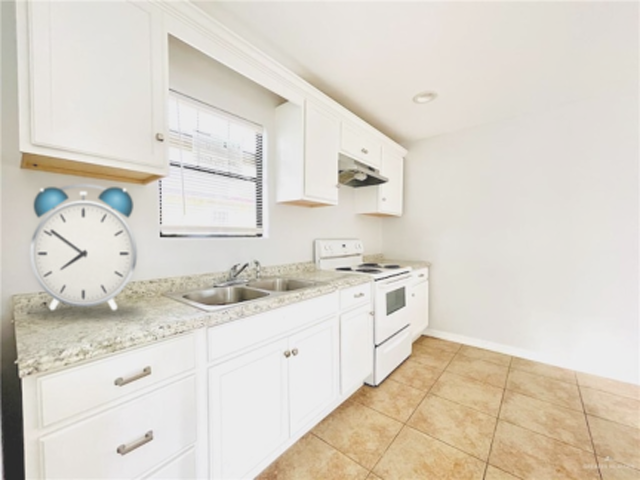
7h51
